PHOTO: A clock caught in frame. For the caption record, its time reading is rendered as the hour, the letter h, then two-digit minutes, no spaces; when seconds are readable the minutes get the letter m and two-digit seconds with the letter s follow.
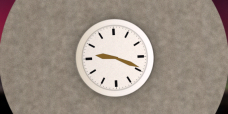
9h19
